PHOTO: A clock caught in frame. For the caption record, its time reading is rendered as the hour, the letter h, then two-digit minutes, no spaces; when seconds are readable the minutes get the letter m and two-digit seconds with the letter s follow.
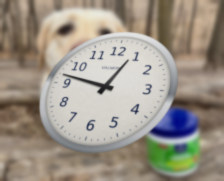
12h47
